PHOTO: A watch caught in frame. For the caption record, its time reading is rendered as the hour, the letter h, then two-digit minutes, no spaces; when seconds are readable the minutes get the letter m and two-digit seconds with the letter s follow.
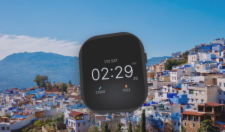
2h29
